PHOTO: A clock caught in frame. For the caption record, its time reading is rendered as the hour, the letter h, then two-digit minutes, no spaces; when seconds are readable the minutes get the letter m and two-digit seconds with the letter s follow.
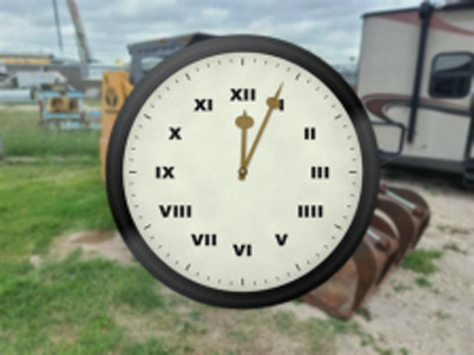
12h04
